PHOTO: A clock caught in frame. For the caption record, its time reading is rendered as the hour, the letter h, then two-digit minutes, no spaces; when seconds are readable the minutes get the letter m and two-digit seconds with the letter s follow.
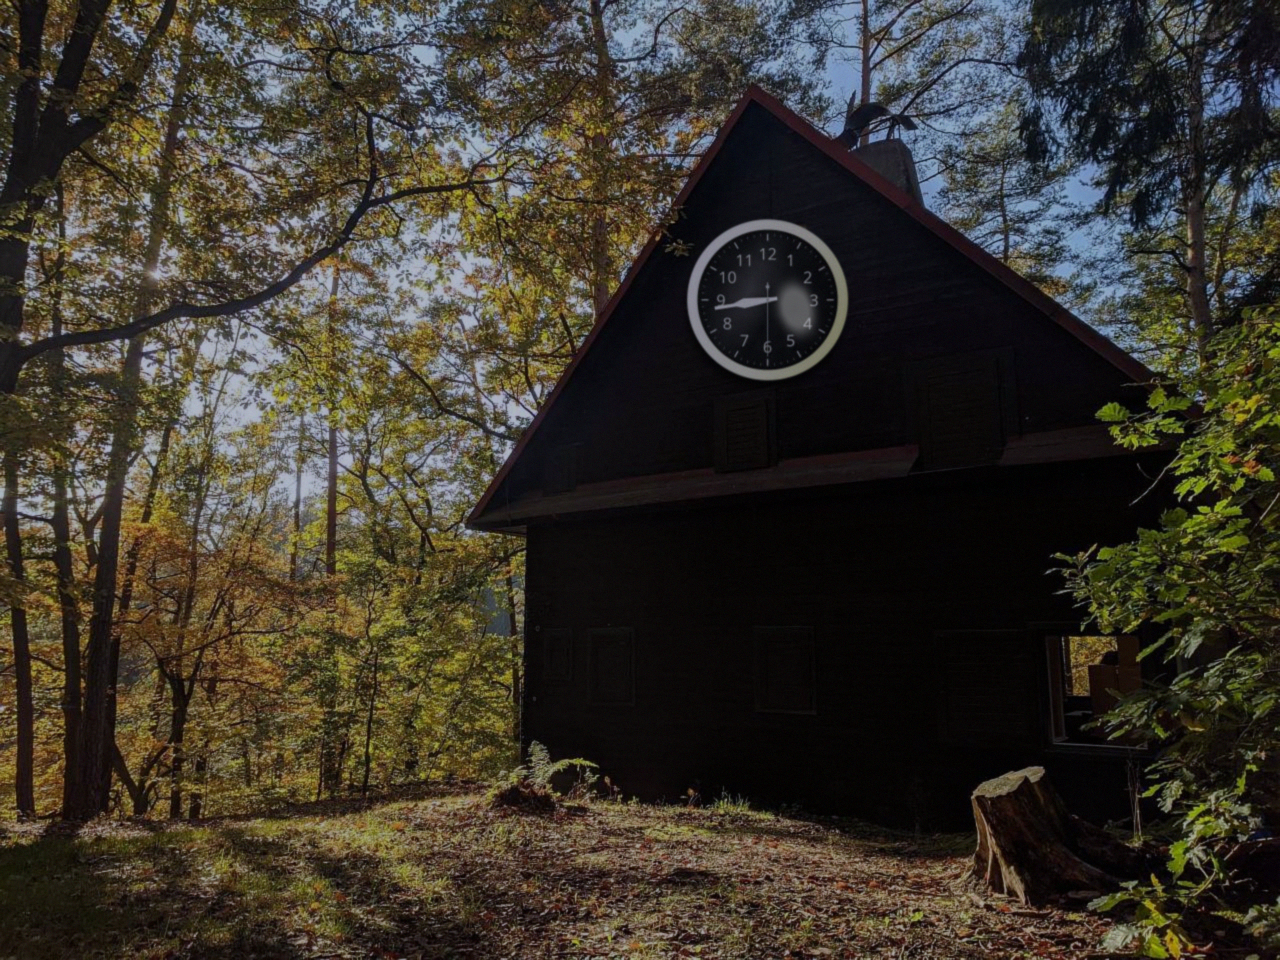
8h43m30s
